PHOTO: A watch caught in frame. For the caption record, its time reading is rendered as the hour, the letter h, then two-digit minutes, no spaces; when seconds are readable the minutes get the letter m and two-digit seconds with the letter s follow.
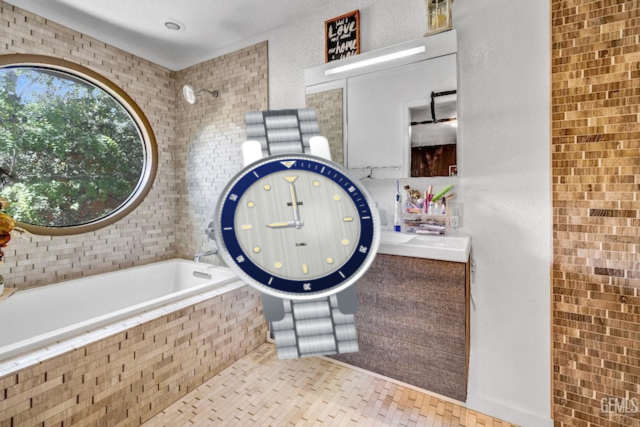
9h00
